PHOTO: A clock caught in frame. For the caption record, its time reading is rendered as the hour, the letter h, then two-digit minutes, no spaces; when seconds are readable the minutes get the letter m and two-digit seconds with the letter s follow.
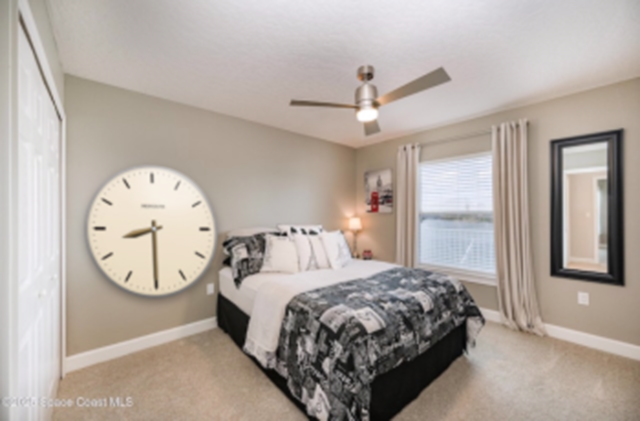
8h30
